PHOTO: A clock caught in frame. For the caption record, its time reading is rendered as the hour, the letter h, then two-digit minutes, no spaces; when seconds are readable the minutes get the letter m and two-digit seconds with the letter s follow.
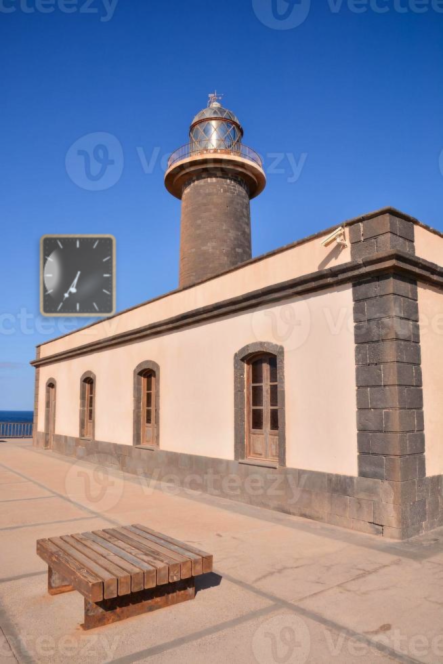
6h35
